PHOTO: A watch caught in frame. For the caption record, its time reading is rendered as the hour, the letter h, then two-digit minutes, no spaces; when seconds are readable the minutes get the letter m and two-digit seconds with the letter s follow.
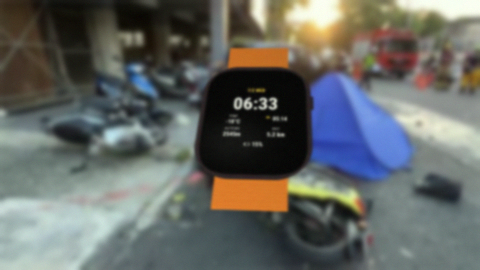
6h33
